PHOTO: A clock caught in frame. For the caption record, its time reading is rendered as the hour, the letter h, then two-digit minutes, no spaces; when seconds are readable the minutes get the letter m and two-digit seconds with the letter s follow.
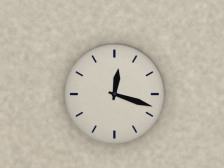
12h18
